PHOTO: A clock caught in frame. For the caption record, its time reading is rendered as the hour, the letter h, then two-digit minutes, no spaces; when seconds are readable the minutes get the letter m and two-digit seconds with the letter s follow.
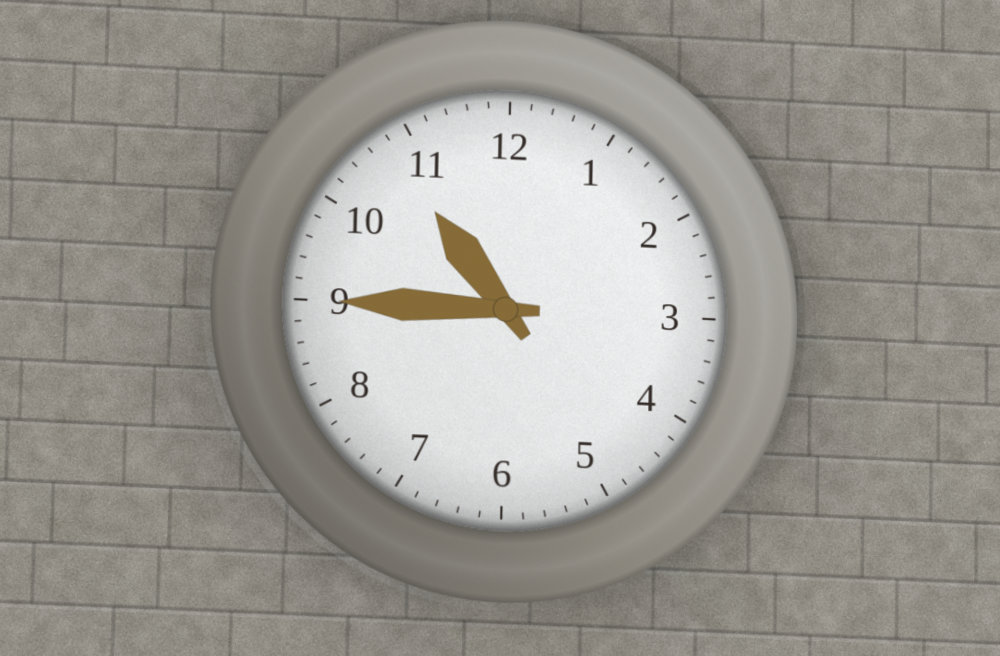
10h45
